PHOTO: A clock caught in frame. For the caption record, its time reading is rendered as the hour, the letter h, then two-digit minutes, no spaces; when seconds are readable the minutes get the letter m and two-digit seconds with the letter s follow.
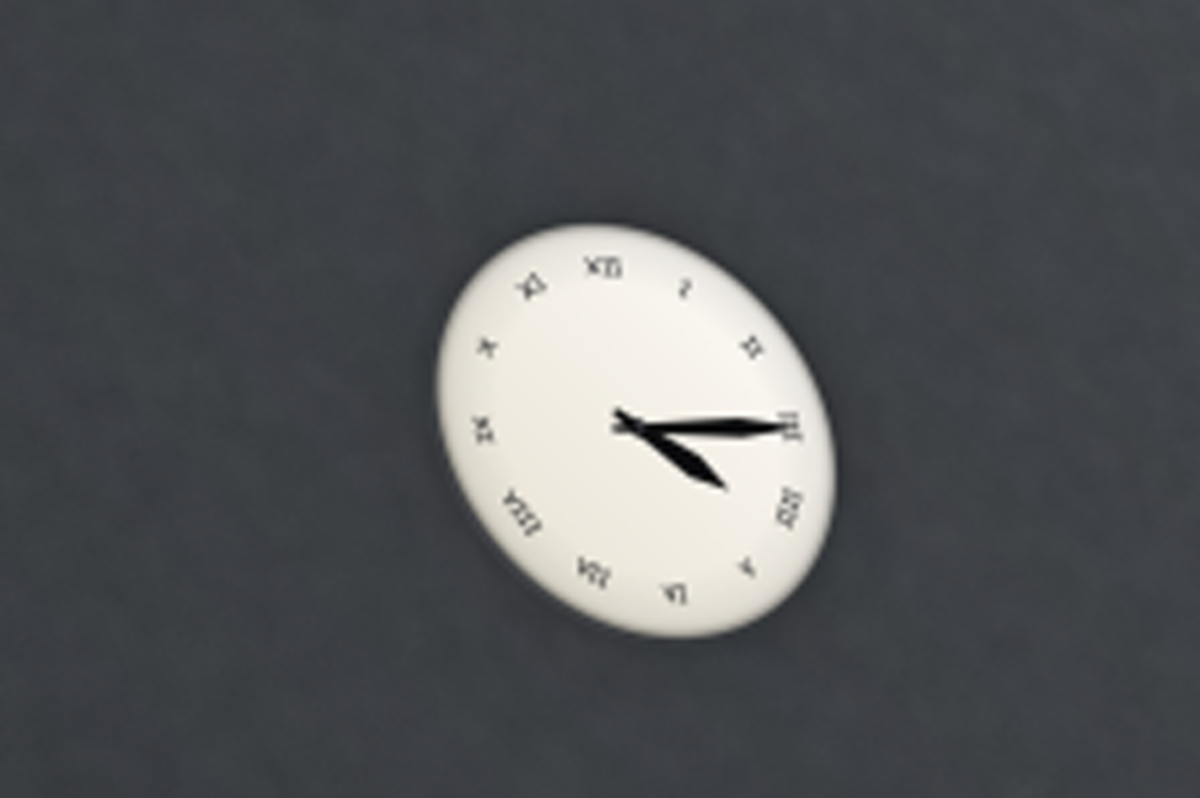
4h15
